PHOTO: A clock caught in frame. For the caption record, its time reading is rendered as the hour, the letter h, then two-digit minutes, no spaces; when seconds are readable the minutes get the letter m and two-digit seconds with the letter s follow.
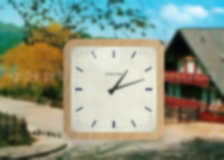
1h12
